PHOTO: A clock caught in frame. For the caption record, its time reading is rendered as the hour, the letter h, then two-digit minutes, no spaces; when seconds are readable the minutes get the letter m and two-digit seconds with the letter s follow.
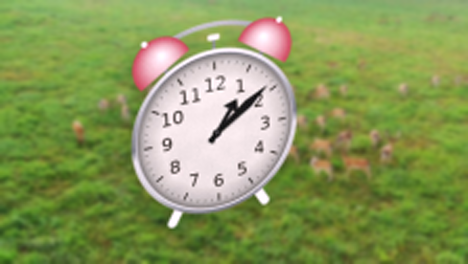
1h09
